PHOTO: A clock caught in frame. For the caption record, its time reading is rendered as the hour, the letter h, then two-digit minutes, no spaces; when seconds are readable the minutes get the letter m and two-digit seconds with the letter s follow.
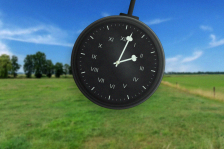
2h02
